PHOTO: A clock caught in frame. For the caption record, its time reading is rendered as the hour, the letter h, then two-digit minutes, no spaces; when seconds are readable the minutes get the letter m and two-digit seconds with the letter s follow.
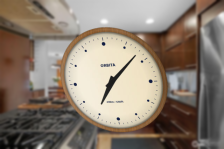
7h08
